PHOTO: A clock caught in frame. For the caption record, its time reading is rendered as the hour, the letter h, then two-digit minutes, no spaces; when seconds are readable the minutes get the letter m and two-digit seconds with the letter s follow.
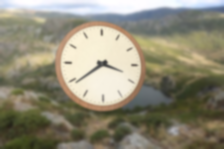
3h39
